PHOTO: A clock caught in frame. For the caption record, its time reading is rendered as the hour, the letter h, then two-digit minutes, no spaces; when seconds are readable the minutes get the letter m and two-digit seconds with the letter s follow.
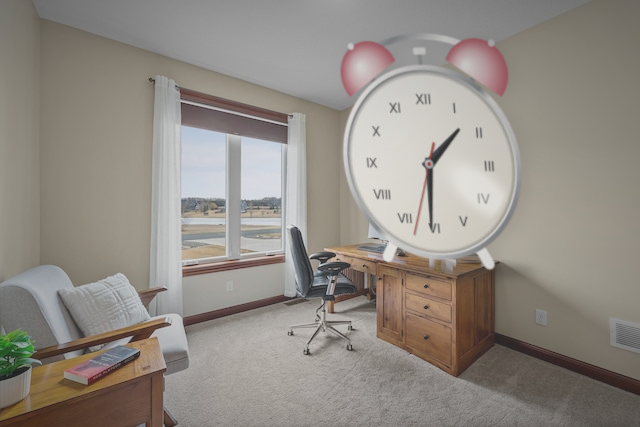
1h30m33s
